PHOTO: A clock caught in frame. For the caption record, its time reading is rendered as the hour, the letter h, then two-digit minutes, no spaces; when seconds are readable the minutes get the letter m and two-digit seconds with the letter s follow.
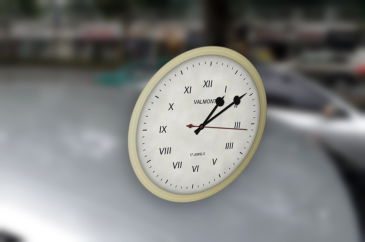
1h09m16s
